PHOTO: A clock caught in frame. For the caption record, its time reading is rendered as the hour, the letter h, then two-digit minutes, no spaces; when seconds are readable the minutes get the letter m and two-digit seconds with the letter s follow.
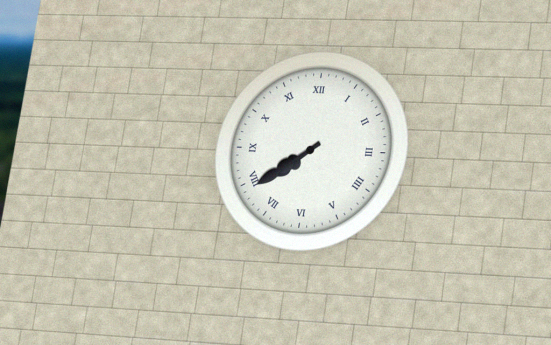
7h39
